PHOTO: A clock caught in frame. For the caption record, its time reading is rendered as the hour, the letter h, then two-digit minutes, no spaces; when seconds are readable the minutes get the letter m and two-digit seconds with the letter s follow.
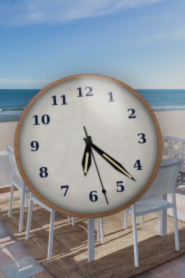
6h22m28s
